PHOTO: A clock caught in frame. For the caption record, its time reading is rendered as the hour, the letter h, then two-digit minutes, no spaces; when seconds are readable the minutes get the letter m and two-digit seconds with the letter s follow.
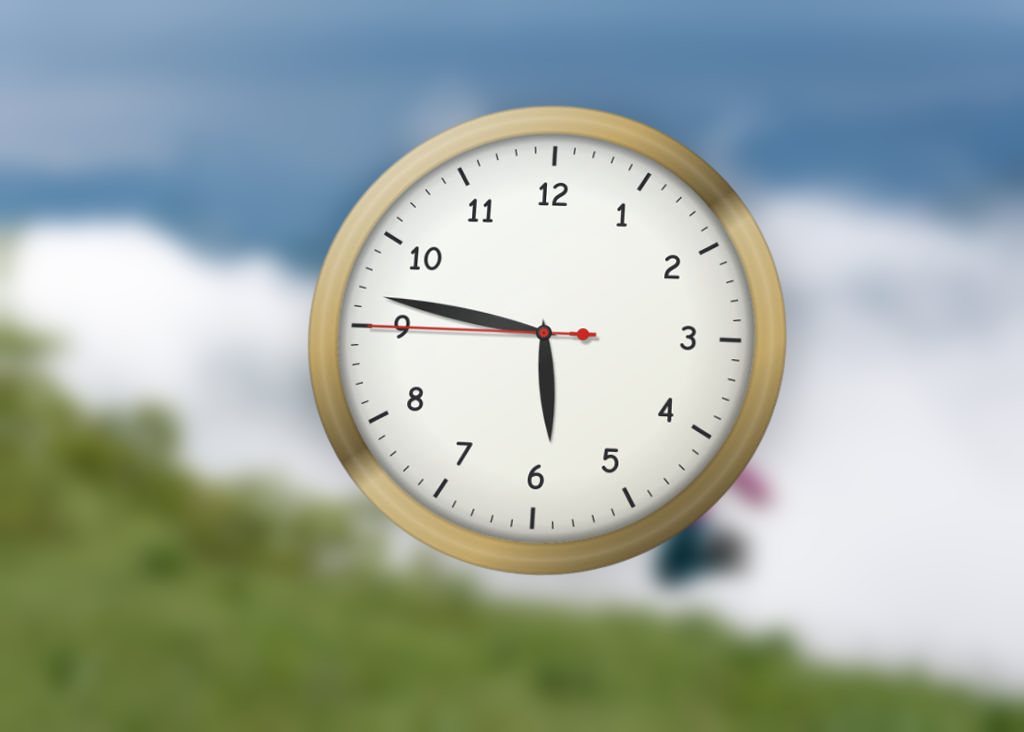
5h46m45s
